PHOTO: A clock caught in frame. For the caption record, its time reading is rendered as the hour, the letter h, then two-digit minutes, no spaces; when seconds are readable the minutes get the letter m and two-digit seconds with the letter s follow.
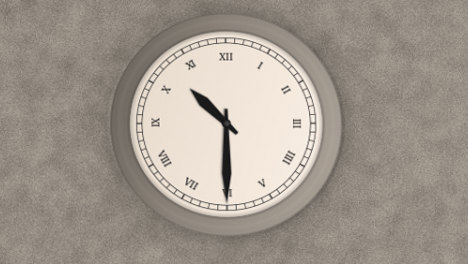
10h30
